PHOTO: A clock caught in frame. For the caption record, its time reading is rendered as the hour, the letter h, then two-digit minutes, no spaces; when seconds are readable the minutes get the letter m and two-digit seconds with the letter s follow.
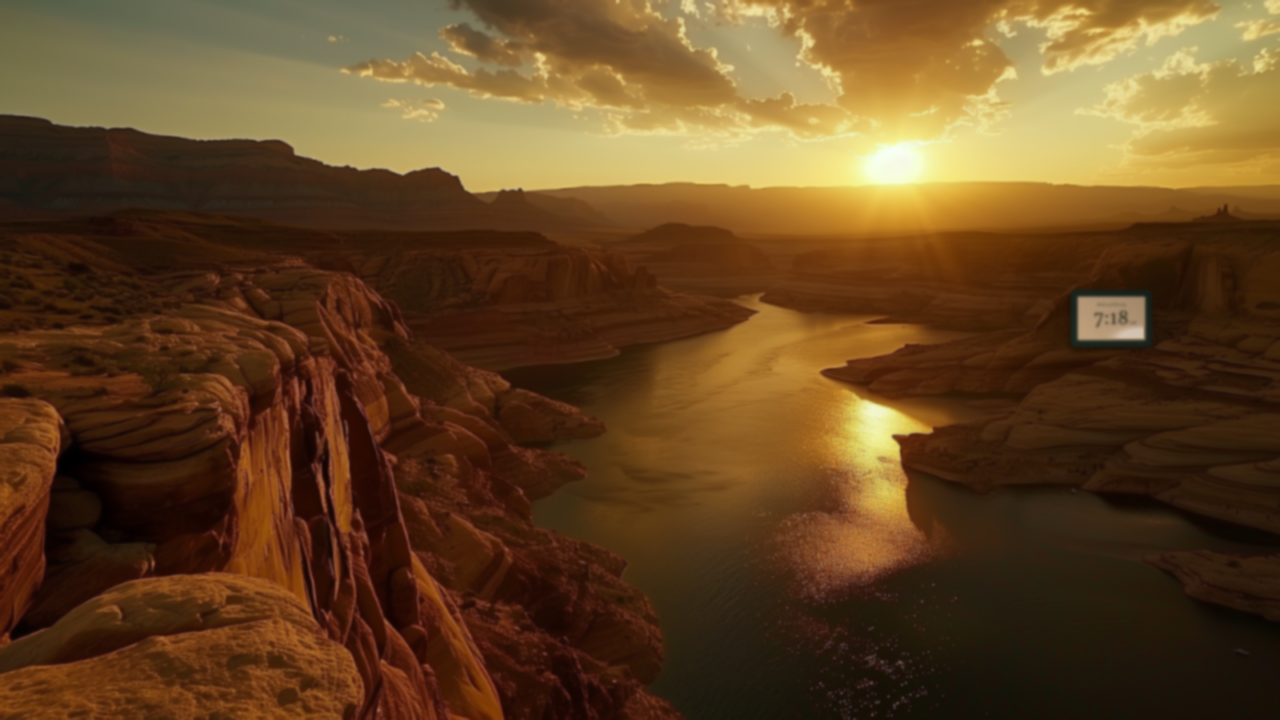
7h18
